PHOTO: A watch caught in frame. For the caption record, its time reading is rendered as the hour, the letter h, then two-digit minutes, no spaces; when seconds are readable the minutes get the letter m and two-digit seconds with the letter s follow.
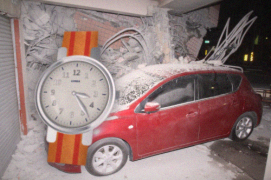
3h24
